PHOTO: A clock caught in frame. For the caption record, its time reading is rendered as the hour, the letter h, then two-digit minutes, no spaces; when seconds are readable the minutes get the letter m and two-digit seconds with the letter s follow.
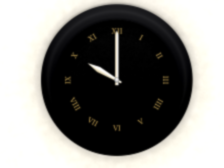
10h00
